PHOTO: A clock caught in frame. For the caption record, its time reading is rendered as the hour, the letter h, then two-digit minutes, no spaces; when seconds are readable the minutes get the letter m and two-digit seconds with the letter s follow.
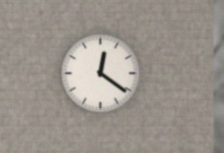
12h21
